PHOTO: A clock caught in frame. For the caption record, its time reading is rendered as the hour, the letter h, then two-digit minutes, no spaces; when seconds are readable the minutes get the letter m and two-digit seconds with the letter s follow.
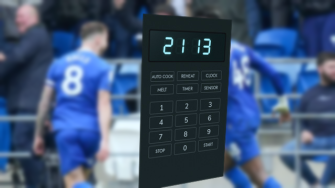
21h13
